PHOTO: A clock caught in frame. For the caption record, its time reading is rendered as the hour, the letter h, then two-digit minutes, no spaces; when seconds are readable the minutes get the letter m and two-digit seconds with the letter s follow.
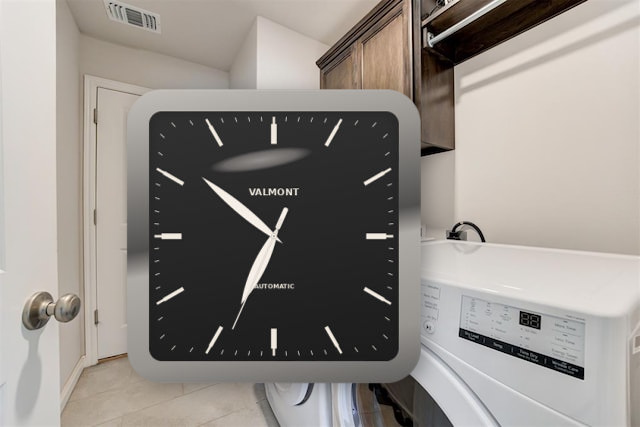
6h51m34s
